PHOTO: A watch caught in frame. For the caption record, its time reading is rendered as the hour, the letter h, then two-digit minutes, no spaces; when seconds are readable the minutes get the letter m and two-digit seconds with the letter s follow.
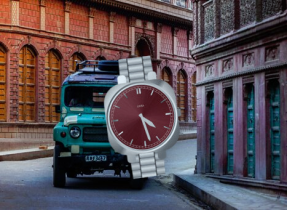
4h28
